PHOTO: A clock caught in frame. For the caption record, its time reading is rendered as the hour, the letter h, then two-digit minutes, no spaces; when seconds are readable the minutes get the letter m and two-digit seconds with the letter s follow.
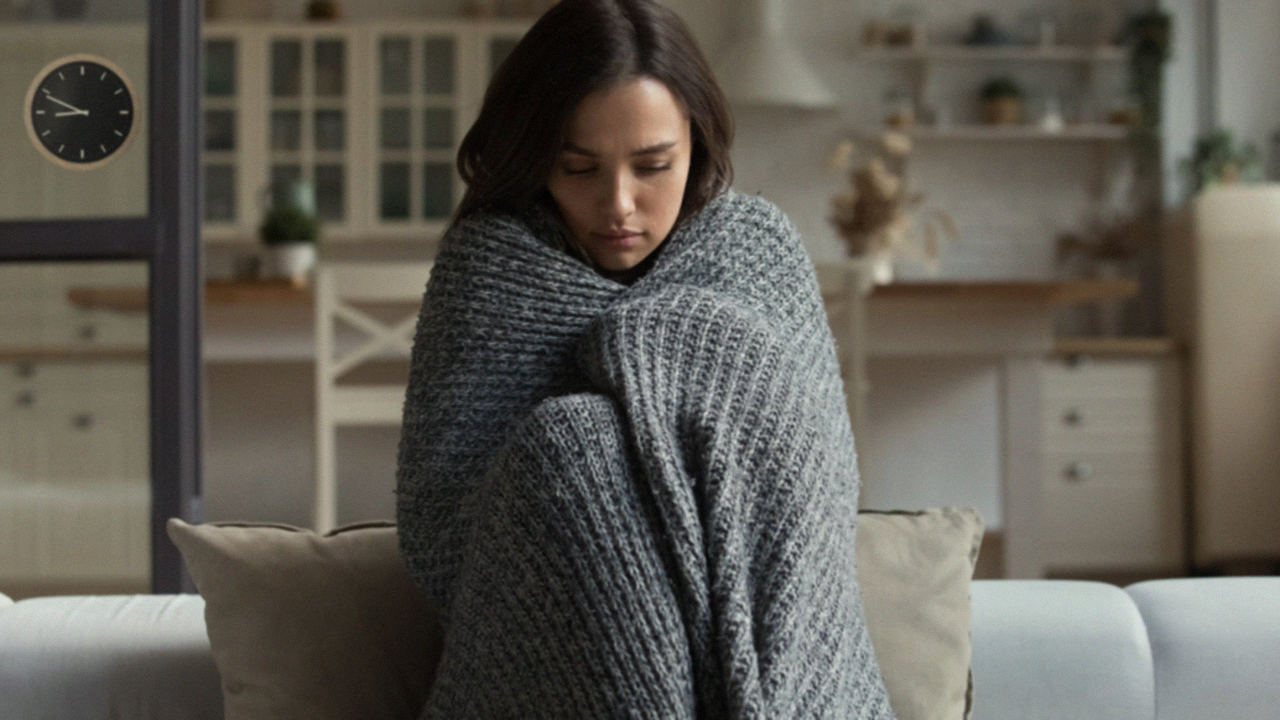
8h49
